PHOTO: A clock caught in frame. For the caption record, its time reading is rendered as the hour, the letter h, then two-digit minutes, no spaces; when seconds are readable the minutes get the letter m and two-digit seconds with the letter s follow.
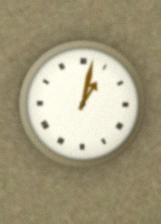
1h02
